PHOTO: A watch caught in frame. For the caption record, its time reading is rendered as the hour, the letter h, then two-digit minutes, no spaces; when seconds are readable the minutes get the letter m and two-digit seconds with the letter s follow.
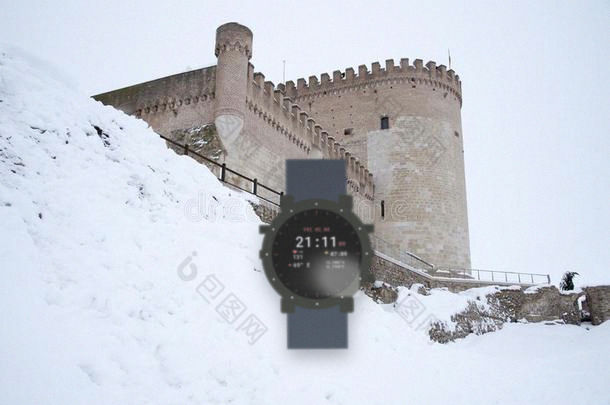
21h11
